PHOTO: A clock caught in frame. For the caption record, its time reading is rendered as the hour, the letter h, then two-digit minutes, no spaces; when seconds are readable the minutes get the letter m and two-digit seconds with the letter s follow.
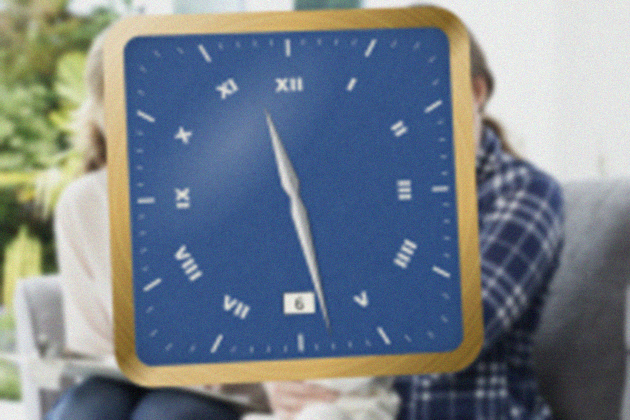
11h28
